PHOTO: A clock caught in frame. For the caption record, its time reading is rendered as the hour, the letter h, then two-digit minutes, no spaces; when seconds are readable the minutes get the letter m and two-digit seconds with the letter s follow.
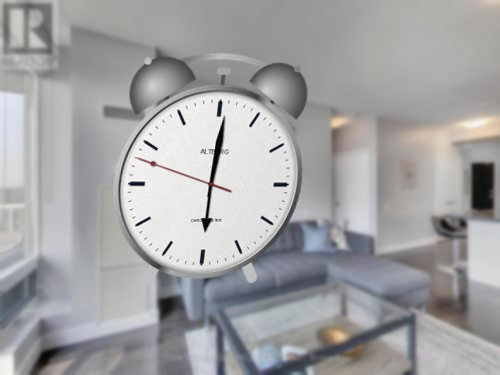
6h00m48s
